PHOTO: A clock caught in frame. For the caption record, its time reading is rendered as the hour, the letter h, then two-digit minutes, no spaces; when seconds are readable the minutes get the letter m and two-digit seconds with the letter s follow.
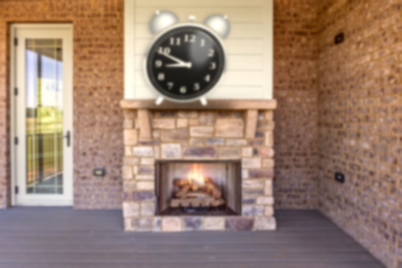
8h49
